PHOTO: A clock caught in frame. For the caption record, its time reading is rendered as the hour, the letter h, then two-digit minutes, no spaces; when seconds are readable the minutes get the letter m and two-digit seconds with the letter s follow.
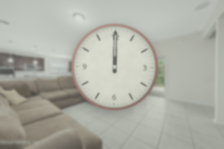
12h00
